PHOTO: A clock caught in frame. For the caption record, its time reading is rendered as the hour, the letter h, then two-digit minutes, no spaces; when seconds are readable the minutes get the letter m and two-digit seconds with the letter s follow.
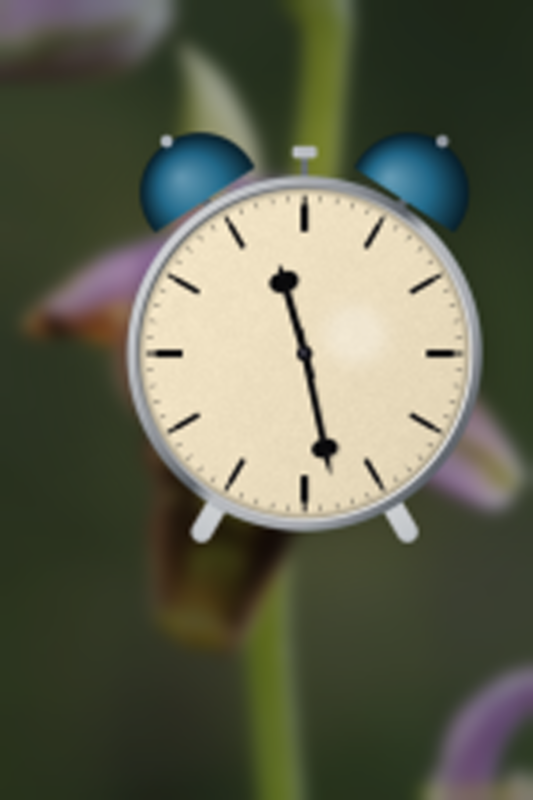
11h28
